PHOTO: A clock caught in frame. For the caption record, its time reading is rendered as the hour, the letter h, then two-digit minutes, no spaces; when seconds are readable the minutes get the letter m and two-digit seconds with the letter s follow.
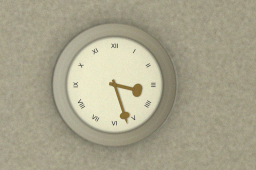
3h27
